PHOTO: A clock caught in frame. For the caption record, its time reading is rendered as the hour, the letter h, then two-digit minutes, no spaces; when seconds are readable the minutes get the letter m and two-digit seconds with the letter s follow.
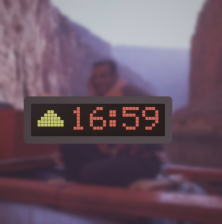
16h59
